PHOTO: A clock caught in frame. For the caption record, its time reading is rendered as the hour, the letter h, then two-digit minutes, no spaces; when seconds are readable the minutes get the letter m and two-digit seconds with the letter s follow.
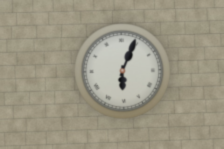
6h04
